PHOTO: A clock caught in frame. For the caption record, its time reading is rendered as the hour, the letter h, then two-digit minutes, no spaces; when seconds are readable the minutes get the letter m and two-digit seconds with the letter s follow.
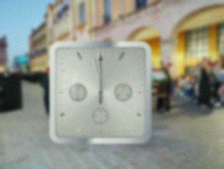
11h58
